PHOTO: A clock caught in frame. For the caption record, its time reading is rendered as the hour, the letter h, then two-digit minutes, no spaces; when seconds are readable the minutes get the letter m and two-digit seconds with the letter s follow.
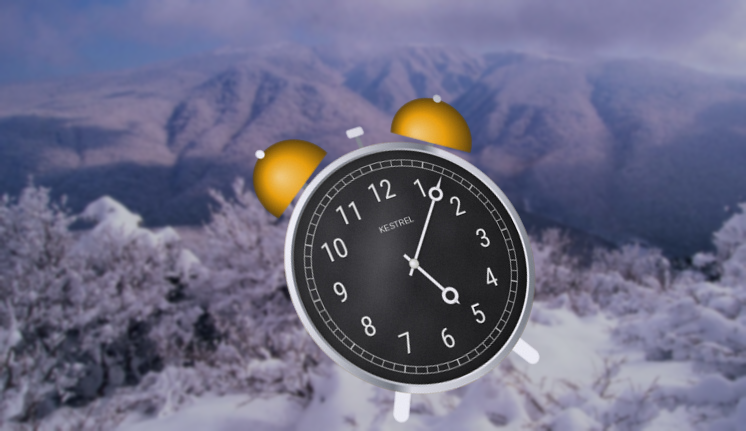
5h07
